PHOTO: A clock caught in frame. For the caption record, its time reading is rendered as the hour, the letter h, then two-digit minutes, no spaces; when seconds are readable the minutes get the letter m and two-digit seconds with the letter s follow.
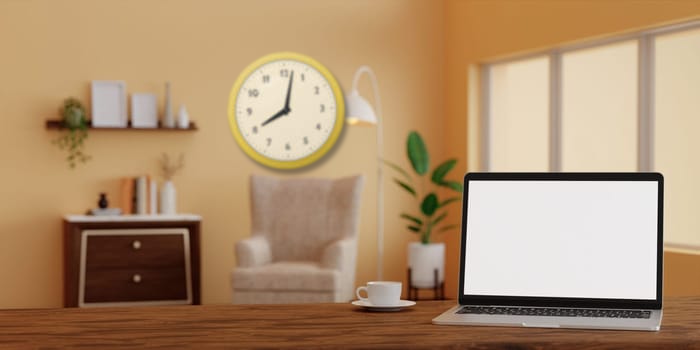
8h02
